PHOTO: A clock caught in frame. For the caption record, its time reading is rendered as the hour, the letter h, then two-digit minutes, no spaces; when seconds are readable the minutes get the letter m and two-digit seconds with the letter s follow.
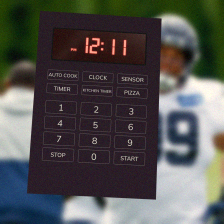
12h11
